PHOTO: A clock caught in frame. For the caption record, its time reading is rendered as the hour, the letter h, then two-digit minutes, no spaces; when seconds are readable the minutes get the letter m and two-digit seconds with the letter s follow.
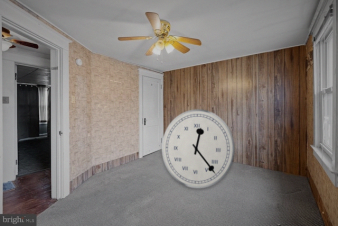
12h23
